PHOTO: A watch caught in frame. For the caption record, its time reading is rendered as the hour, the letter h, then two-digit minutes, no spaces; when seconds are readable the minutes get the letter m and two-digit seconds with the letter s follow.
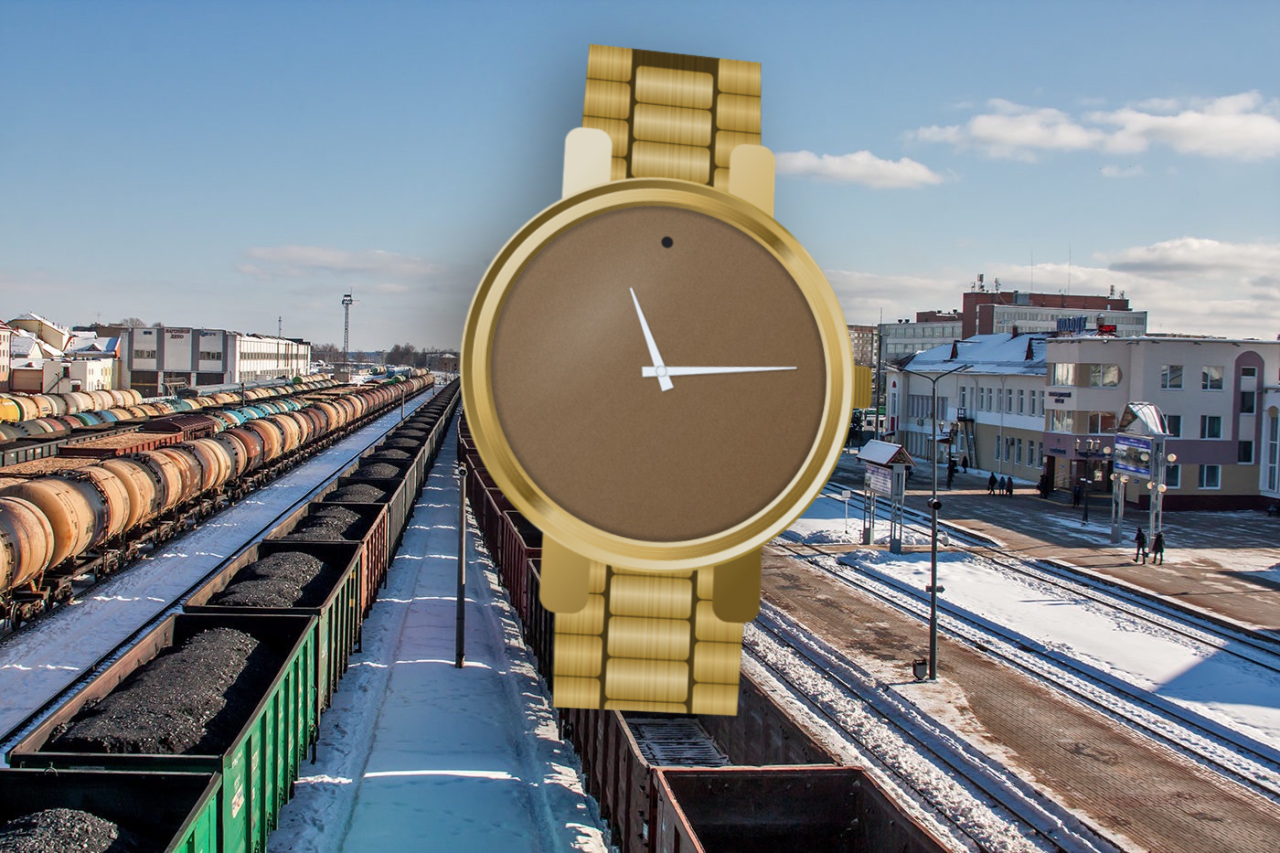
11h14
